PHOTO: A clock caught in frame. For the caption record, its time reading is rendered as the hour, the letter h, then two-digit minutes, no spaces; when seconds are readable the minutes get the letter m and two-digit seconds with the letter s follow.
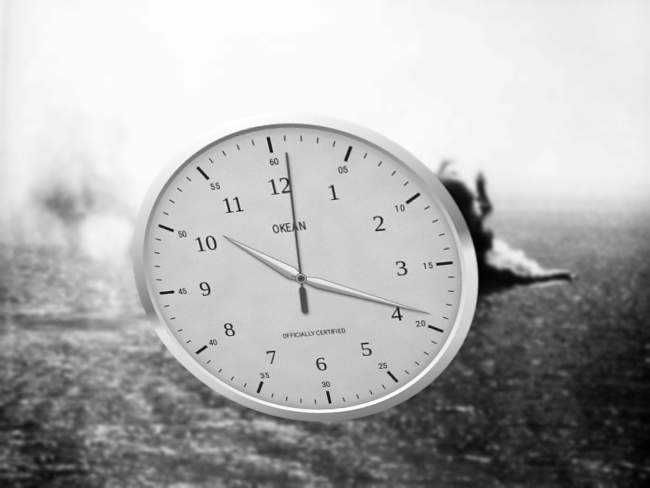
10h19m01s
